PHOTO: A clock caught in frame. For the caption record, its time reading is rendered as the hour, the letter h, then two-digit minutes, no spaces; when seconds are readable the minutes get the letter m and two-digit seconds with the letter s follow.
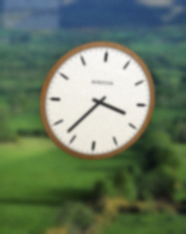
3h37
